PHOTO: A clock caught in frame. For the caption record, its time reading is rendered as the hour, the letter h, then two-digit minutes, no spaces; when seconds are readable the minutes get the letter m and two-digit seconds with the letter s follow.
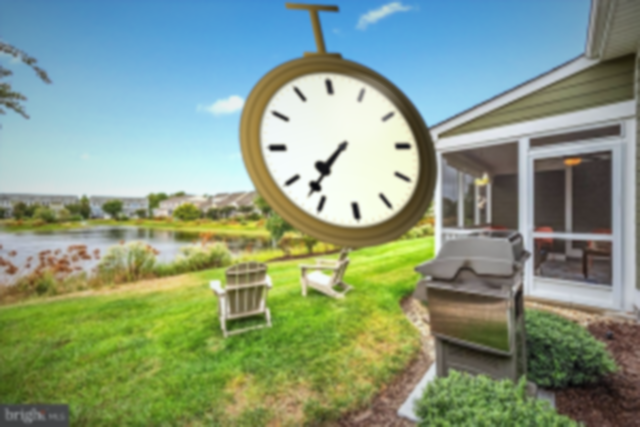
7h37
